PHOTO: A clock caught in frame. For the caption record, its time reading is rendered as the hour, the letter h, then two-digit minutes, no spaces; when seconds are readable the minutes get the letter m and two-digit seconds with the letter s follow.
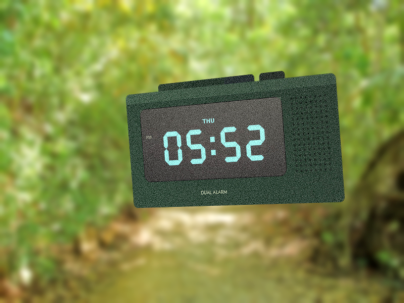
5h52
